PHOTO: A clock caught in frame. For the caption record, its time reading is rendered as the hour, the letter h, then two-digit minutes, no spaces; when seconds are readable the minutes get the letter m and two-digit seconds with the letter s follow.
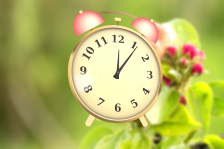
12h06
